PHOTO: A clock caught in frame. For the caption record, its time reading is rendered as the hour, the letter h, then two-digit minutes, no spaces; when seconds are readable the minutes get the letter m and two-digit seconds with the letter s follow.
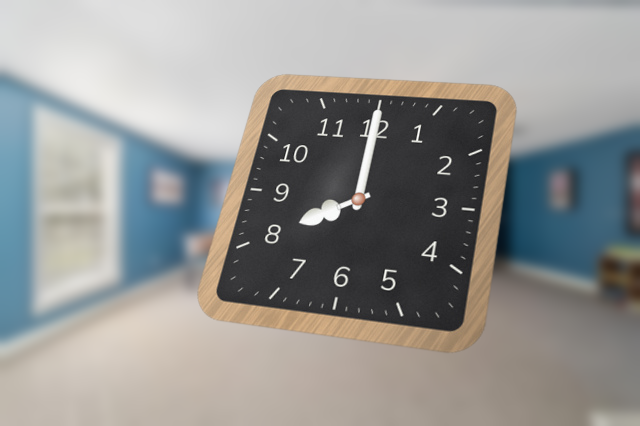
8h00
